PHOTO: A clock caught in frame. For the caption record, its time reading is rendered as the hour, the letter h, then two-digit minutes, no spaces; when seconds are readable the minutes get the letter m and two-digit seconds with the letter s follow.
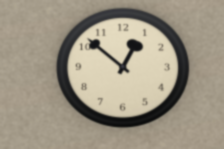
12h52
